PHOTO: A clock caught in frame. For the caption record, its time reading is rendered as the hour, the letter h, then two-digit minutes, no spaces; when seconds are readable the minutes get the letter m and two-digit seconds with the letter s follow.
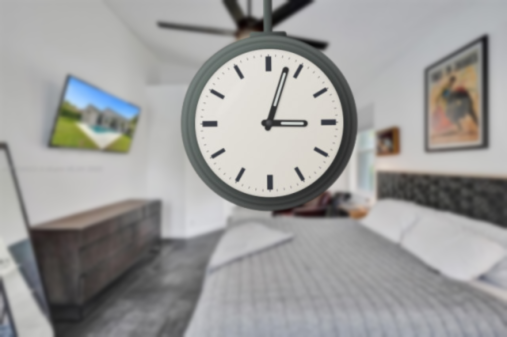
3h03
